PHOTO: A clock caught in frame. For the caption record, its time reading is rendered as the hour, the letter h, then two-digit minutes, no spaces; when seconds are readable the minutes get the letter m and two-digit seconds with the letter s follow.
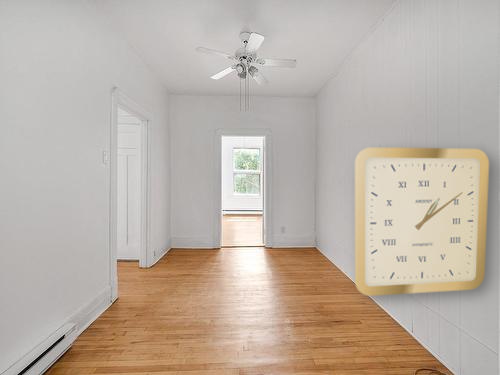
1h09
